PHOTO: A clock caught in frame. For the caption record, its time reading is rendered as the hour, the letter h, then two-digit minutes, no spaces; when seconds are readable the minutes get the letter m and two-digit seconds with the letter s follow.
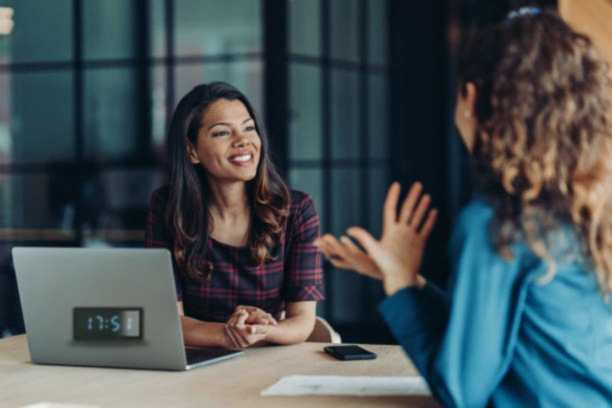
17h51
